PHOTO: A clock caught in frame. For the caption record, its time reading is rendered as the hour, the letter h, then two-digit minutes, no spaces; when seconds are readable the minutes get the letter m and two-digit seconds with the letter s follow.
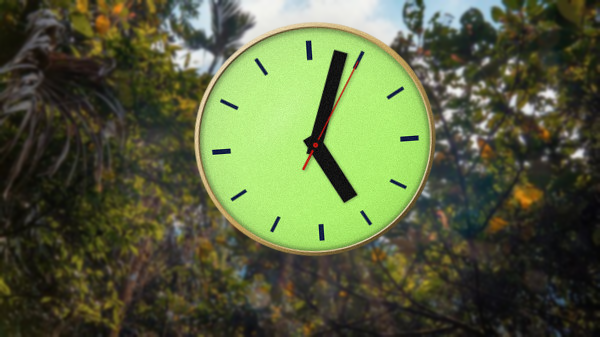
5h03m05s
